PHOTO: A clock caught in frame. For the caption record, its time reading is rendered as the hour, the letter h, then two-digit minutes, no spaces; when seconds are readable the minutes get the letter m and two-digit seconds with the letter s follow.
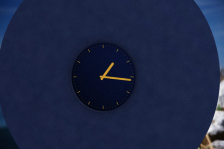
1h16
